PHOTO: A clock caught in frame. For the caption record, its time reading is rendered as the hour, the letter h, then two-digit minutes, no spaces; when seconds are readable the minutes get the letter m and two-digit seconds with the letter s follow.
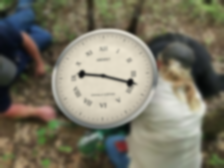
9h18
